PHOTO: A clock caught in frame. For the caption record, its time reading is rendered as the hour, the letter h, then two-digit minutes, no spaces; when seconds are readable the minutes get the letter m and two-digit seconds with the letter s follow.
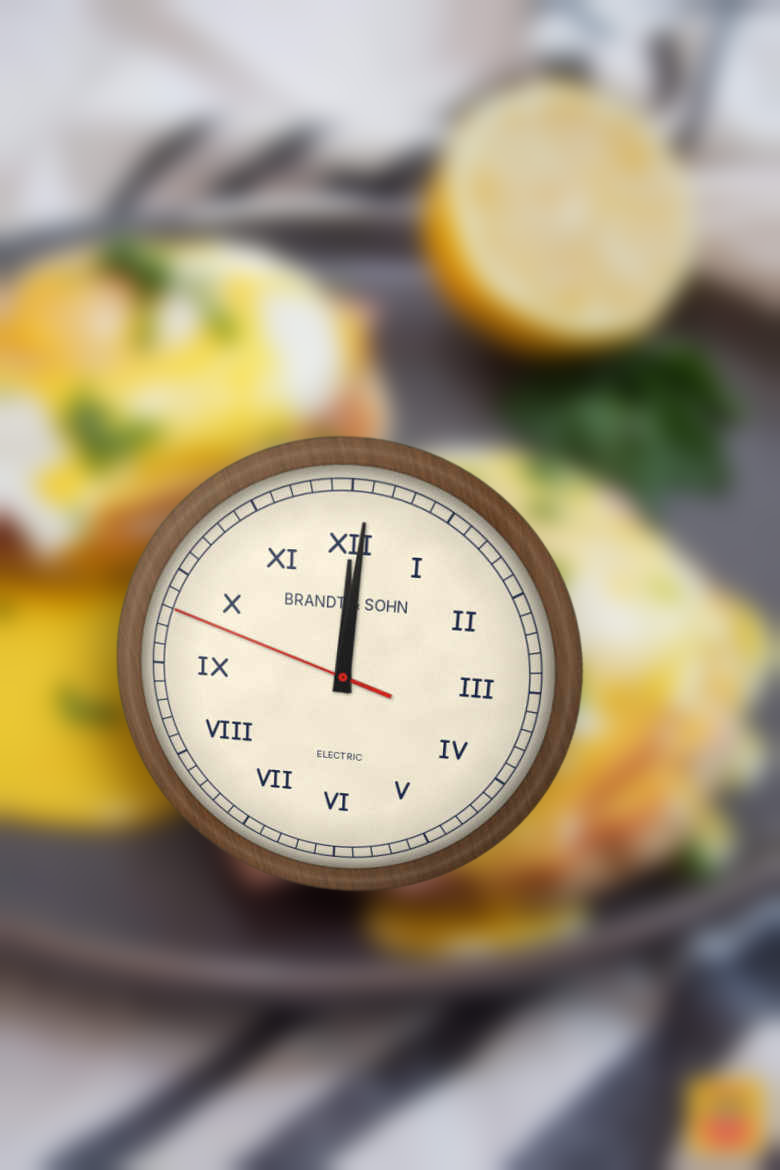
12h00m48s
